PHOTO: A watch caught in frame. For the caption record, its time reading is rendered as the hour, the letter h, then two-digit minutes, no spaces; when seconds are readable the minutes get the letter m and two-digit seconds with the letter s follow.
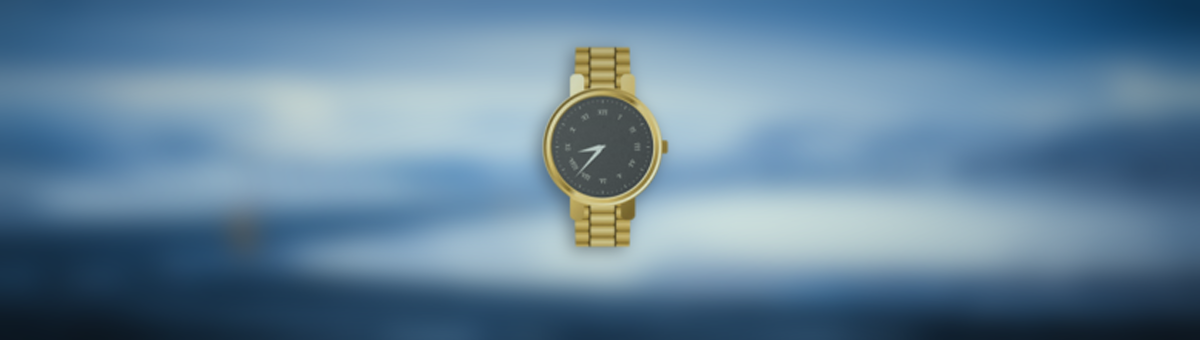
8h37
